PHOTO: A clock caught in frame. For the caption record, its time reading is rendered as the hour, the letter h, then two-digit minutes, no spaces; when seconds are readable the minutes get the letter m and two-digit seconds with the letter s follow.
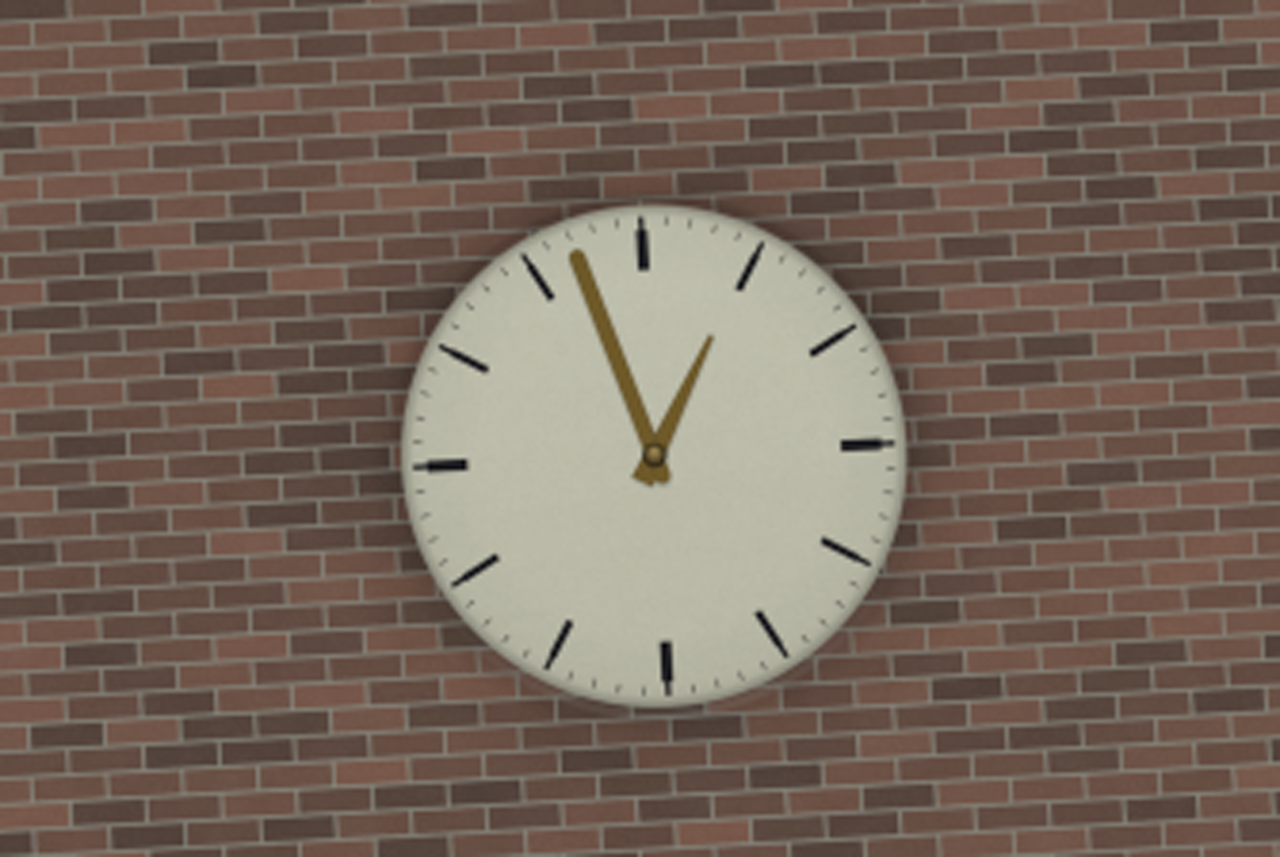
12h57
